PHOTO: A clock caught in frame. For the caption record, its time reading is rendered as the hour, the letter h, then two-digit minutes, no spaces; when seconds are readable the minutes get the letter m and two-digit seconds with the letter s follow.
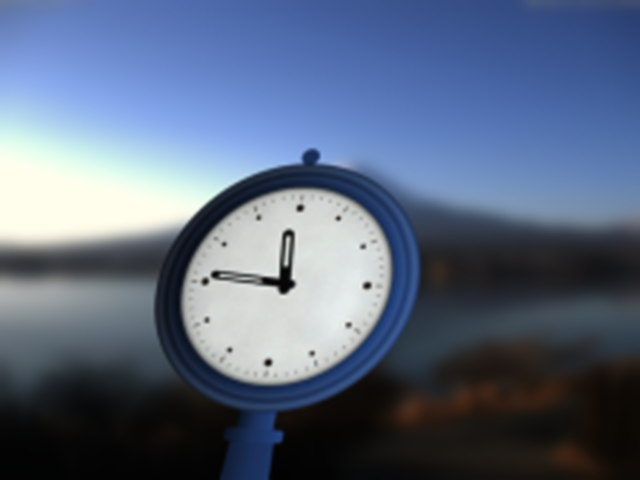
11h46
